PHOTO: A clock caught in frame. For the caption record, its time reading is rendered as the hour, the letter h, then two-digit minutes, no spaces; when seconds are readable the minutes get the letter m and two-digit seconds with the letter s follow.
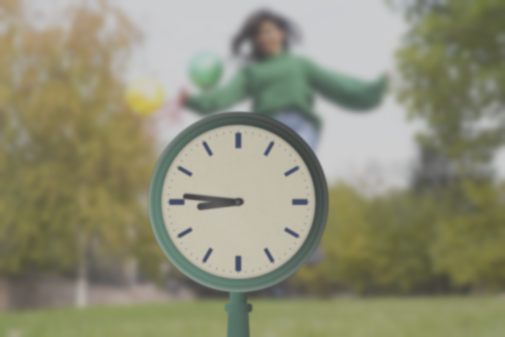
8h46
